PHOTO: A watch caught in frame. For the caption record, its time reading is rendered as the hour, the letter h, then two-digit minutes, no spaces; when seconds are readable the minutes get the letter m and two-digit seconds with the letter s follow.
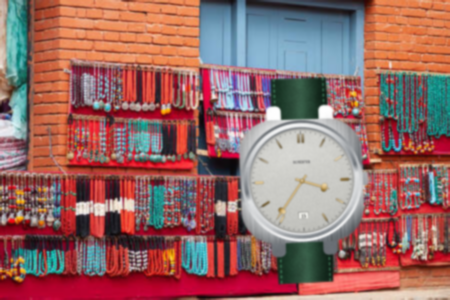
3h36
